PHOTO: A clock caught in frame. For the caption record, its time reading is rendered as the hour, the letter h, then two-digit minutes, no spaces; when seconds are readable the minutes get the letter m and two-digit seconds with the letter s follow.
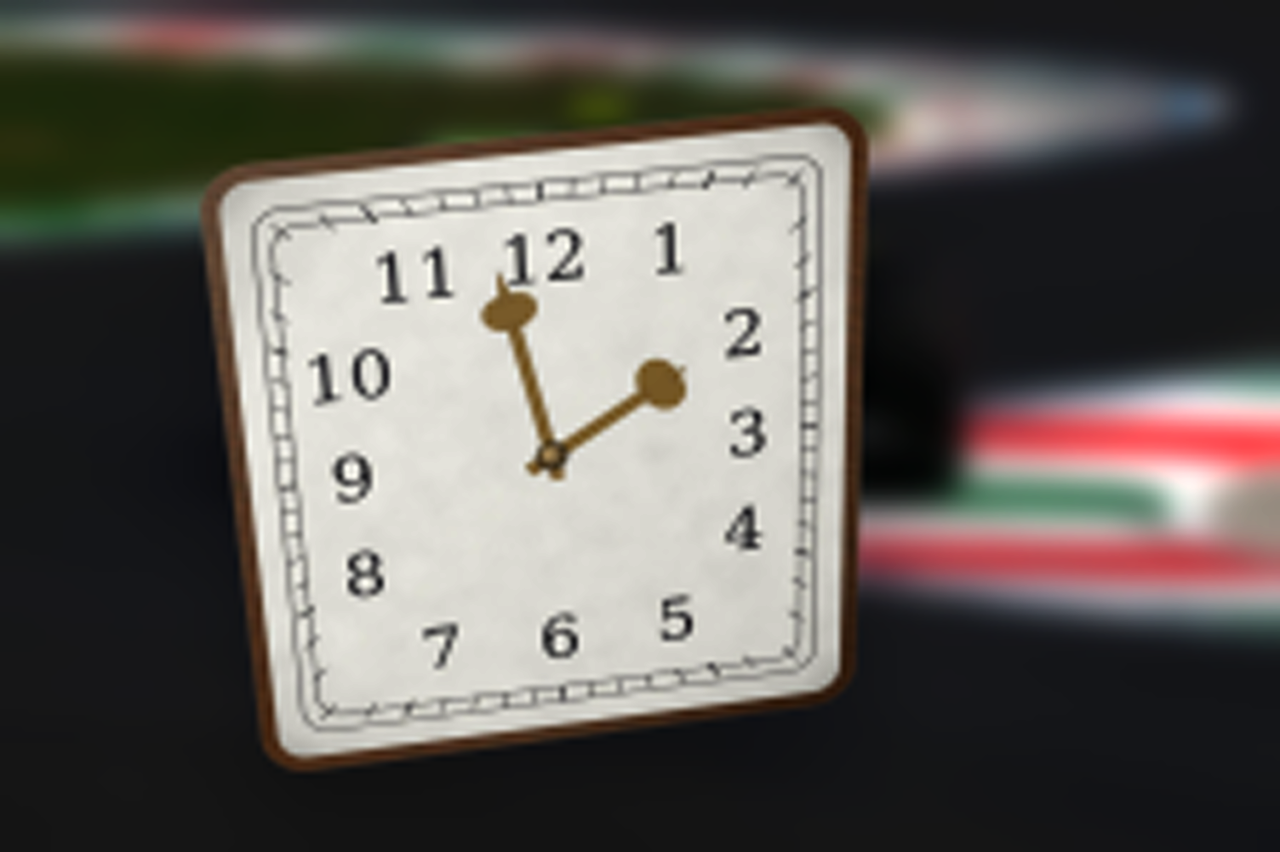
1h58
